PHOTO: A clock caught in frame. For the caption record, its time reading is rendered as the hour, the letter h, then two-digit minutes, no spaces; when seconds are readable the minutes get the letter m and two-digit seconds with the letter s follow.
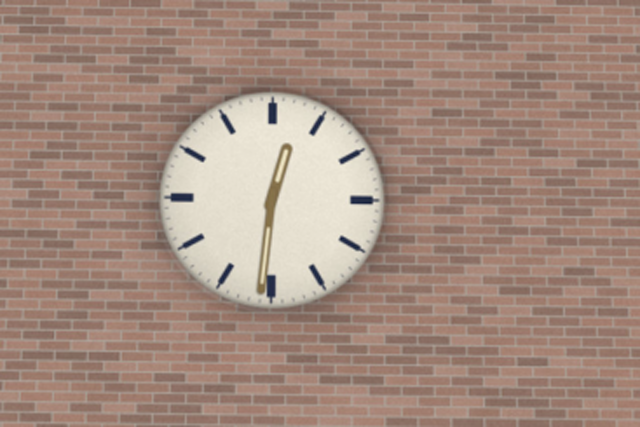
12h31
